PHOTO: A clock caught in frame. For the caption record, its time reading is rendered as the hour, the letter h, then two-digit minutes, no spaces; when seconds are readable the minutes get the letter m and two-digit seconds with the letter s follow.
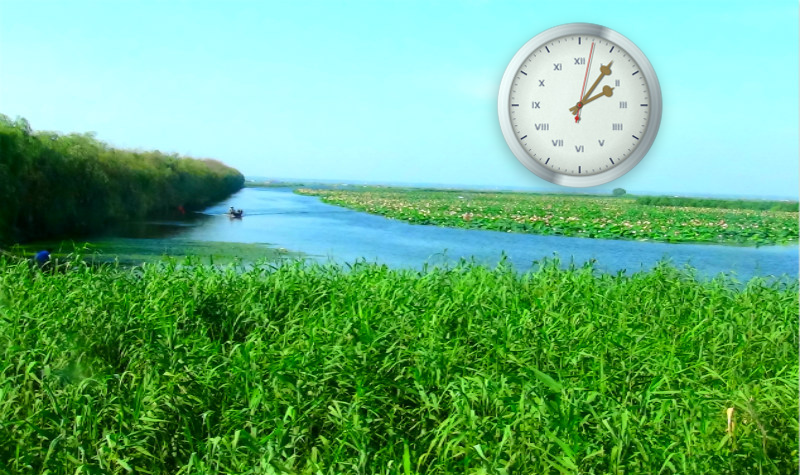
2h06m02s
